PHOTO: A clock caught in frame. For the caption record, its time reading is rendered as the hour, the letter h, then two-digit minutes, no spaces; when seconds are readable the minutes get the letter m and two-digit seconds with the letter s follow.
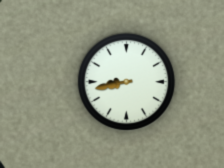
8h43
